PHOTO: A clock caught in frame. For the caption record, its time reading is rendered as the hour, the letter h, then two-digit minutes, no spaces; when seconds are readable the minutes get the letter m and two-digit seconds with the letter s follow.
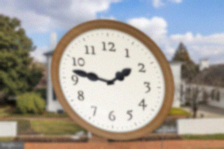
1h47
